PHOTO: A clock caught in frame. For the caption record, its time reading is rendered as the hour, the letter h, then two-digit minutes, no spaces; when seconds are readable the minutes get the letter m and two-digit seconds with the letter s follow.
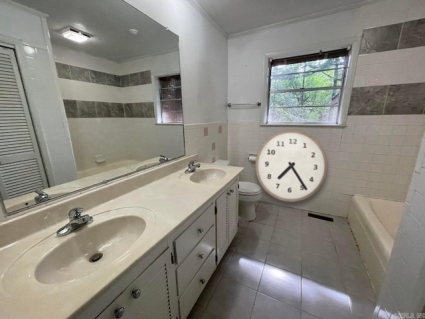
7h24
